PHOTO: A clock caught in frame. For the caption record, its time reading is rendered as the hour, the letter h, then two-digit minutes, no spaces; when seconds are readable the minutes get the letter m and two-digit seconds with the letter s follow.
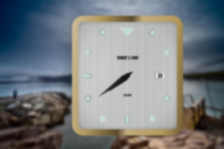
7h39
